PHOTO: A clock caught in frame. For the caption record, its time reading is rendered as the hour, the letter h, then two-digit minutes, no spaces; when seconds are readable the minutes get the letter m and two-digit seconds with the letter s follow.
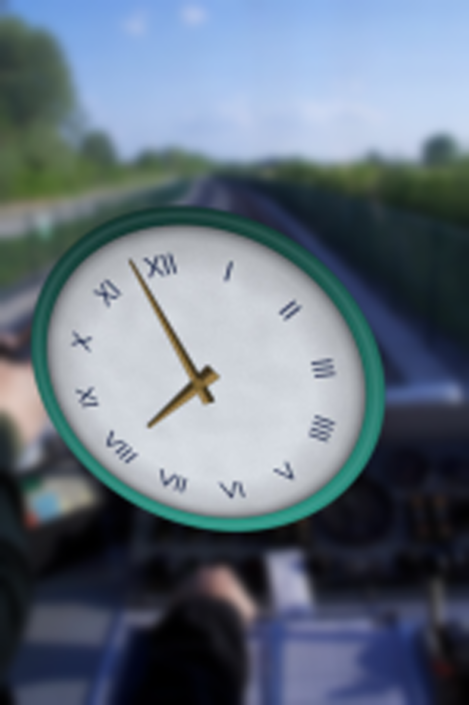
7h58
